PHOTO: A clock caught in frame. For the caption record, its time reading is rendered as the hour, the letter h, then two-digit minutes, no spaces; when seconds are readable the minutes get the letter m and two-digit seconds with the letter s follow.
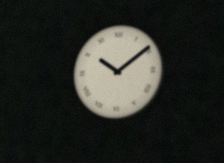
10h09
